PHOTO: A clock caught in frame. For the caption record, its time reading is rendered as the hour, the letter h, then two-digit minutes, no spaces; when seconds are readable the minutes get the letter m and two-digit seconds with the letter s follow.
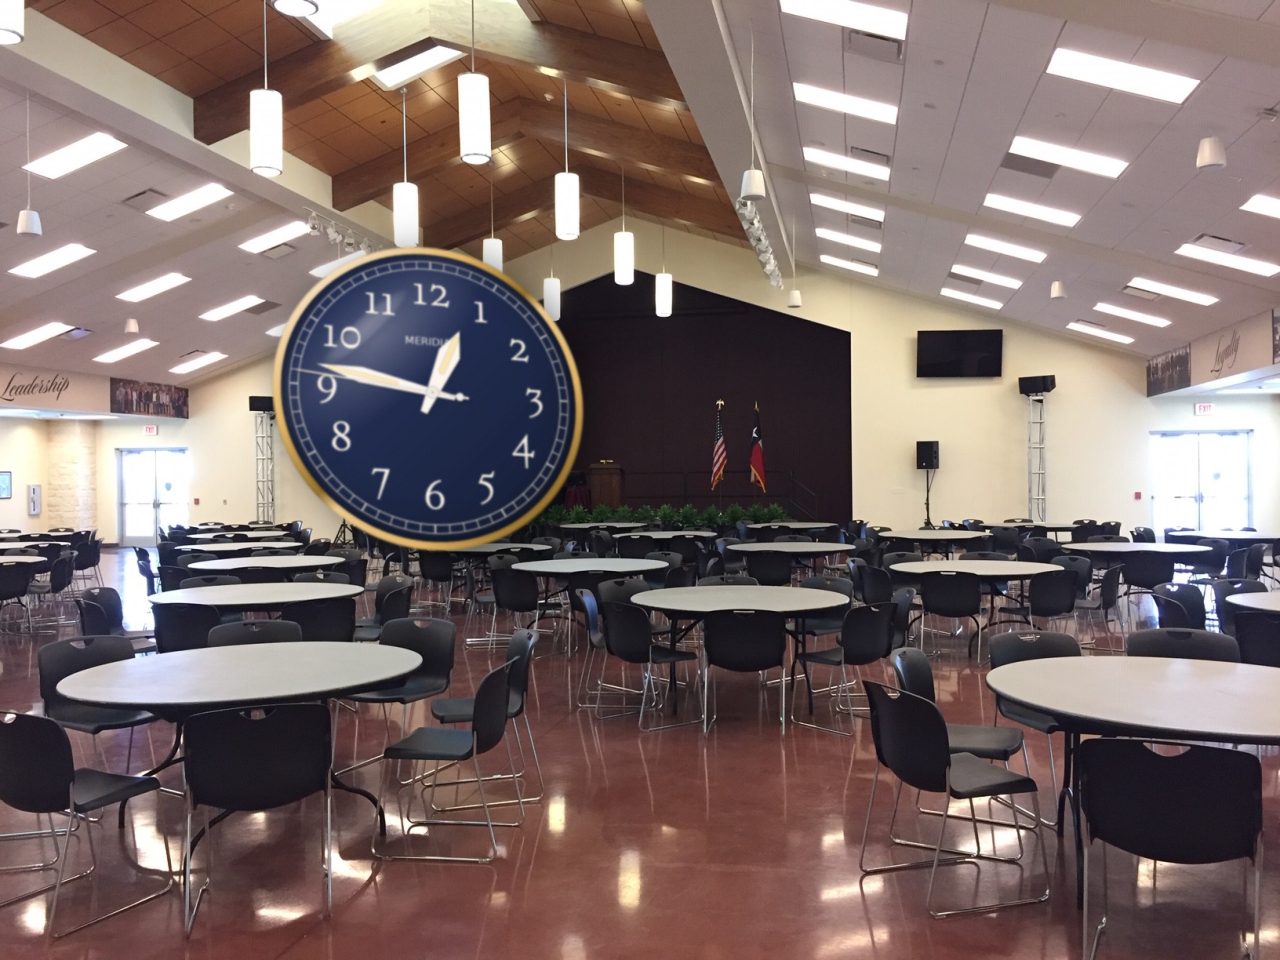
12h46m46s
